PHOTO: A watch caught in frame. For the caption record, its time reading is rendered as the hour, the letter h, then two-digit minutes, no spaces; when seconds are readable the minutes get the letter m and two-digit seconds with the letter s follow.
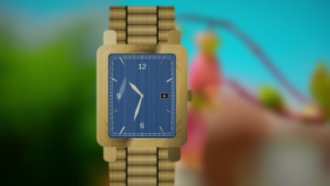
10h33
